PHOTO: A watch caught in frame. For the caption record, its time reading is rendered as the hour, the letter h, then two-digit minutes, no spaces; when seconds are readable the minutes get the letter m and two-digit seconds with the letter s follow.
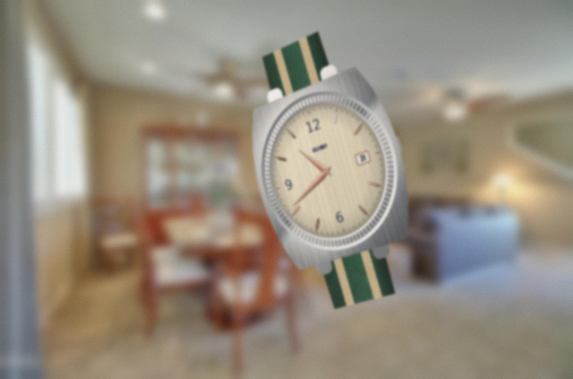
10h41
